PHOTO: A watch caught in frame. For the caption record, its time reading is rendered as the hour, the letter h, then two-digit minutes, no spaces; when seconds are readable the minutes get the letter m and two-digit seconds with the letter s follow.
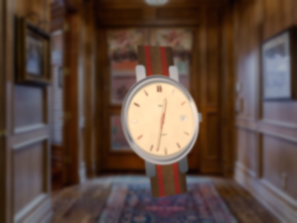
12h33
